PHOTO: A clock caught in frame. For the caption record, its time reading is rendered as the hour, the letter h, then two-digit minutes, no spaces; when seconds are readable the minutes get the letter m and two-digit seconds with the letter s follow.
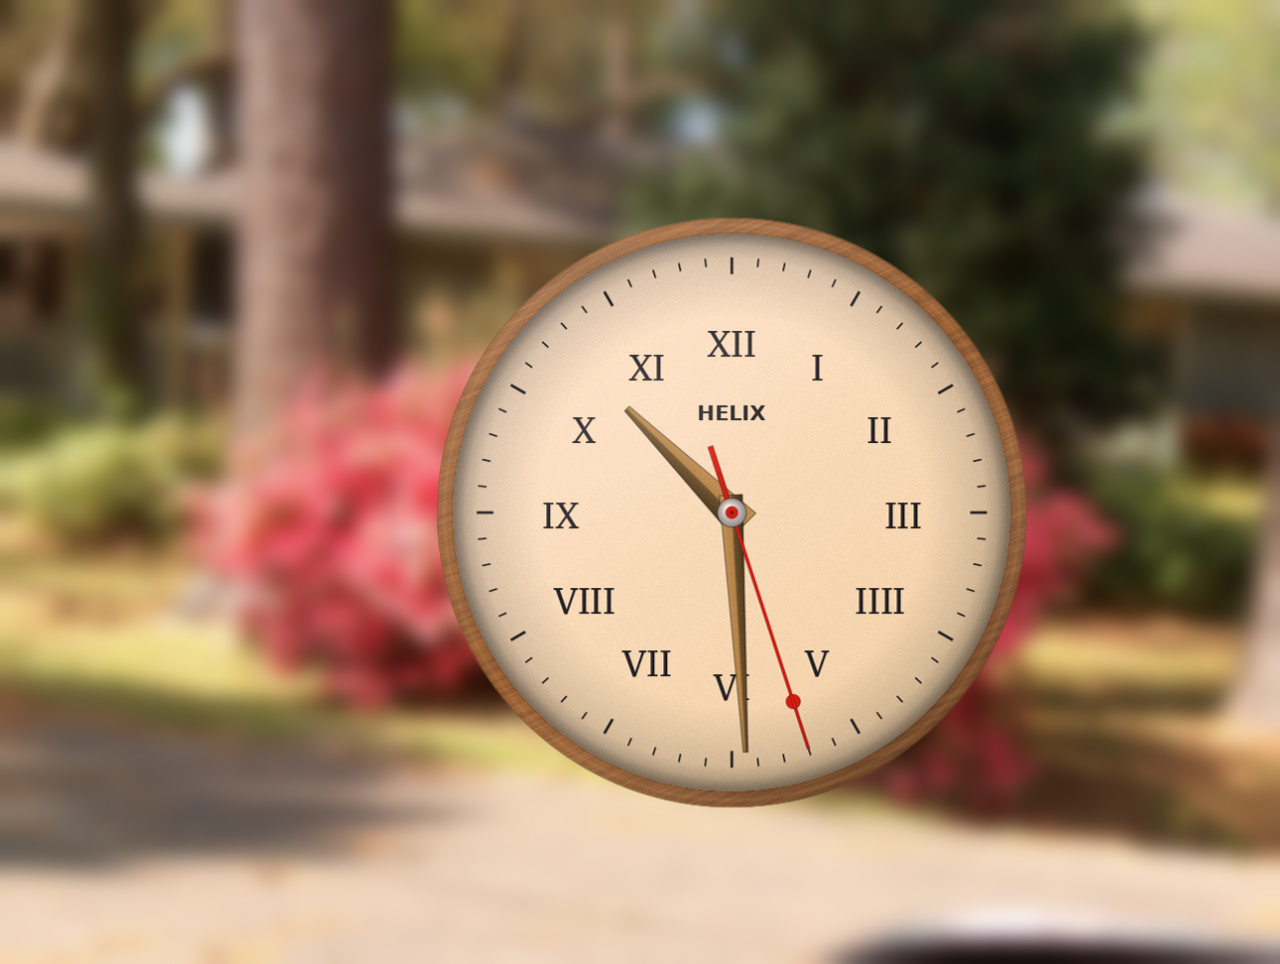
10h29m27s
